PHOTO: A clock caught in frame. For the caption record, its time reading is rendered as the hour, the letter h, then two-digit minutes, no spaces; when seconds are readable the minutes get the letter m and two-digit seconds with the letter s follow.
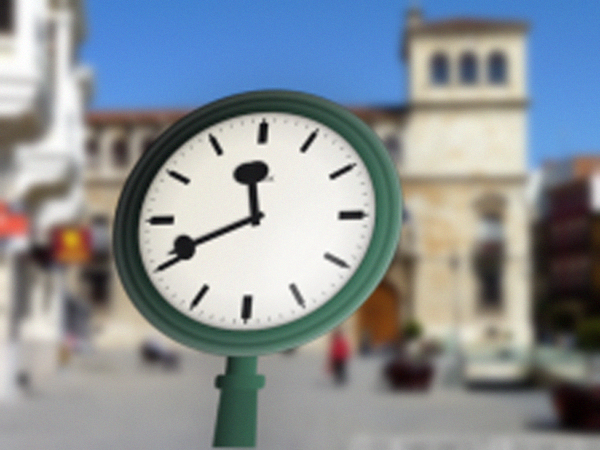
11h41
